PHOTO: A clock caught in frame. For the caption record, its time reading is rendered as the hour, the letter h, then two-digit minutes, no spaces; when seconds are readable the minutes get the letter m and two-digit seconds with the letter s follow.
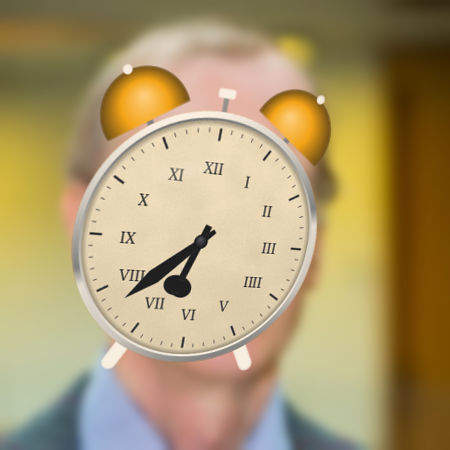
6h38
